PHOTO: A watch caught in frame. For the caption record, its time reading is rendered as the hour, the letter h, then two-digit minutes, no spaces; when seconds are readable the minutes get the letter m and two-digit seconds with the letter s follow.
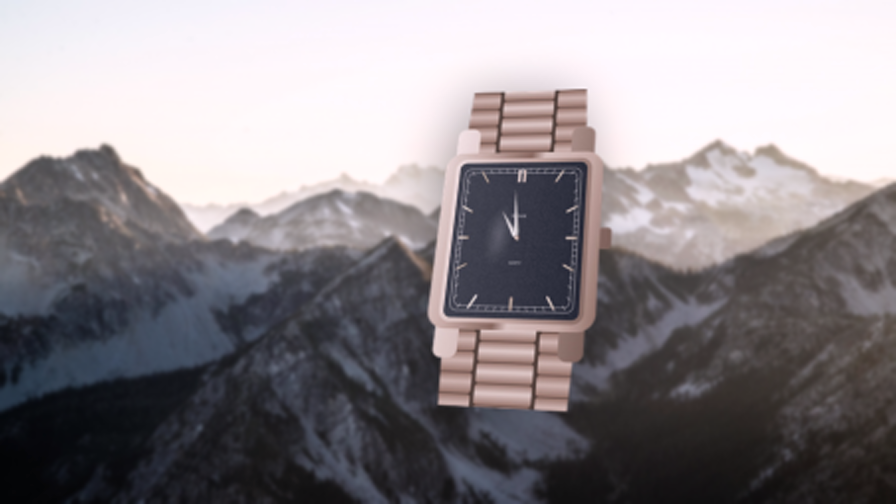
10h59
